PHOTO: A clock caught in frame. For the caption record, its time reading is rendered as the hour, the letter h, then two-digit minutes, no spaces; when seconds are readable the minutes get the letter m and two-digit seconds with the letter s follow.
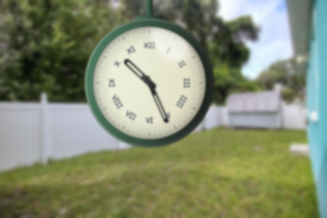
10h26
